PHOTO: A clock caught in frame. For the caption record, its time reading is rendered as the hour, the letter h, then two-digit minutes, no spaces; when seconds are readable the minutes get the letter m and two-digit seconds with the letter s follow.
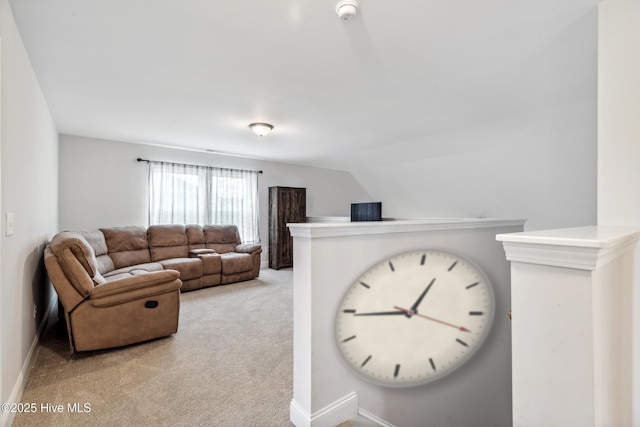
12h44m18s
